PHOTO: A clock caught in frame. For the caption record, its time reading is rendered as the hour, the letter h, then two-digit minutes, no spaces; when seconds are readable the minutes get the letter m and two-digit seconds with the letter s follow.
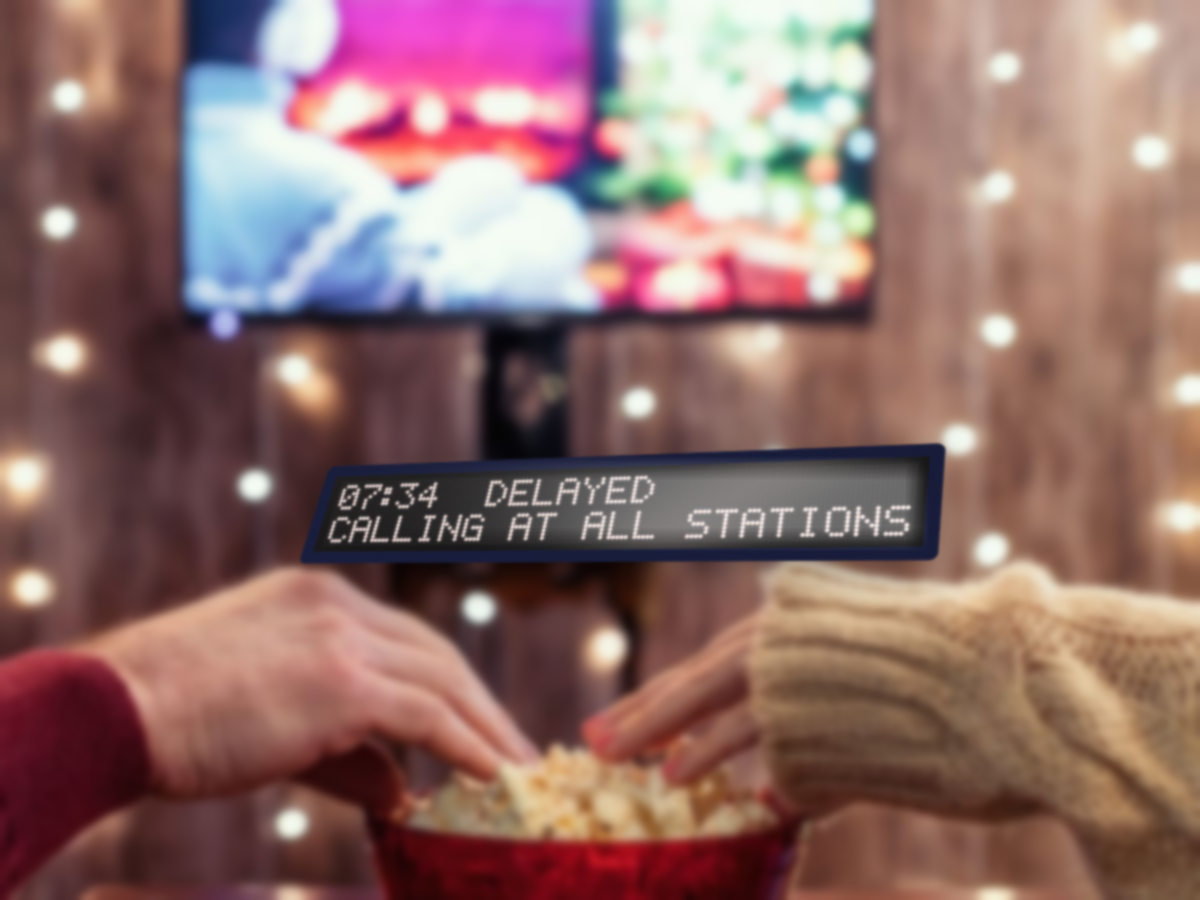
7h34
